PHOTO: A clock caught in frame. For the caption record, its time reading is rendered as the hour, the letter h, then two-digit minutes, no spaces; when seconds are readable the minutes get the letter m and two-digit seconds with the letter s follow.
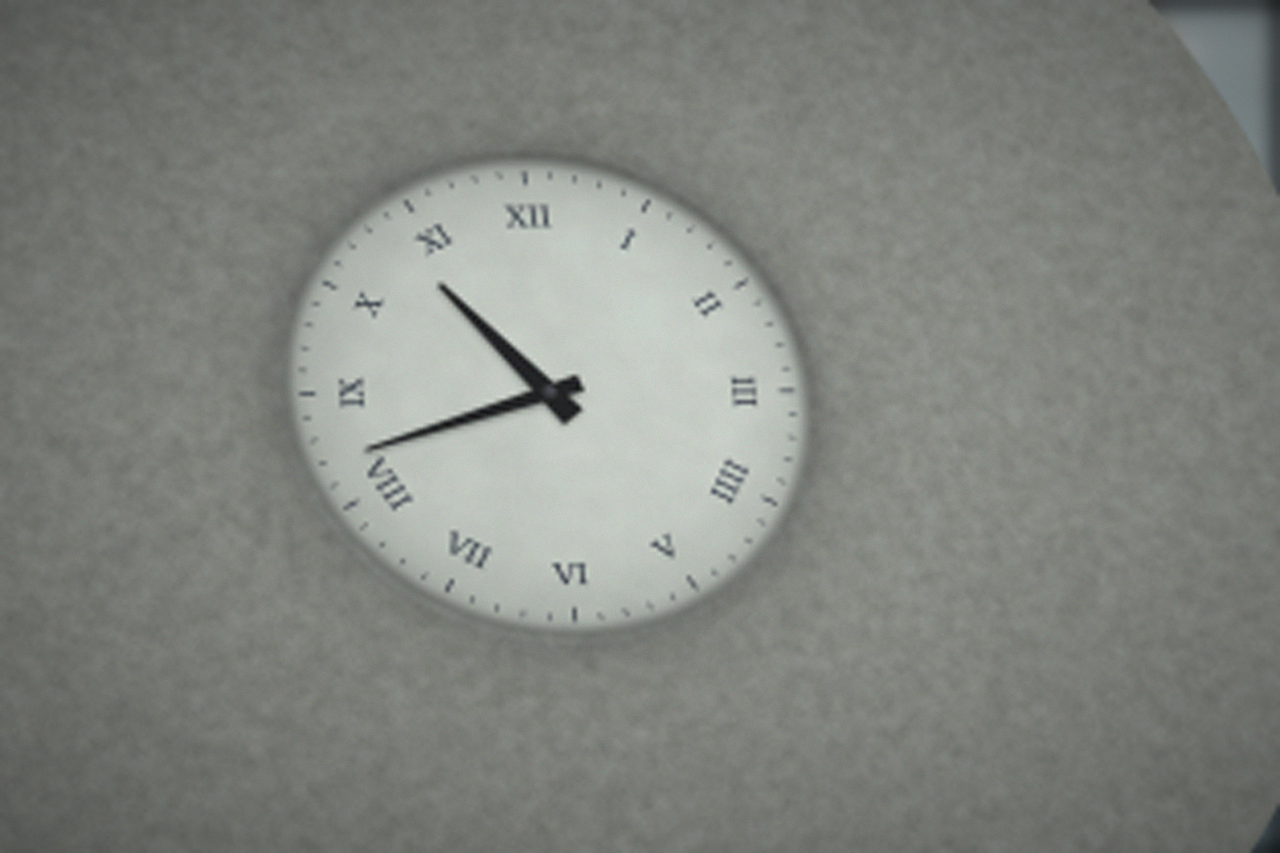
10h42
